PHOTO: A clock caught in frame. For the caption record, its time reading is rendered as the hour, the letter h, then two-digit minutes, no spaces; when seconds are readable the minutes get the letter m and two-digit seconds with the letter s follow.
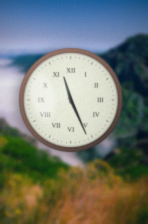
11h26
